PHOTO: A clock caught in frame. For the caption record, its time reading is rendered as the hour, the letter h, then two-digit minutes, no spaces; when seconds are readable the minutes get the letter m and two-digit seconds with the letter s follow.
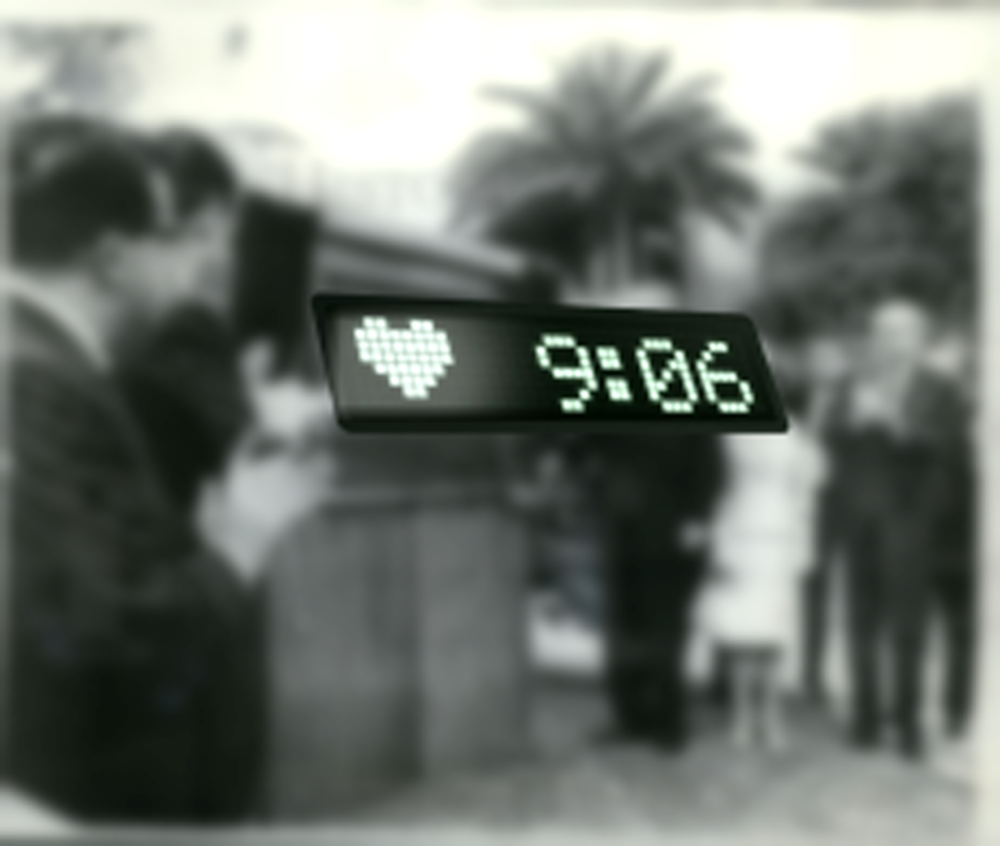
9h06
